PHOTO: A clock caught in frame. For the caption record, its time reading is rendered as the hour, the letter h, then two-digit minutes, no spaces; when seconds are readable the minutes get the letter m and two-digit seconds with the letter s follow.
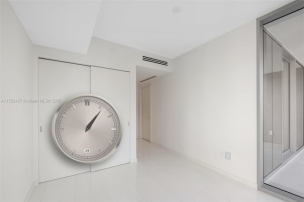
1h06
